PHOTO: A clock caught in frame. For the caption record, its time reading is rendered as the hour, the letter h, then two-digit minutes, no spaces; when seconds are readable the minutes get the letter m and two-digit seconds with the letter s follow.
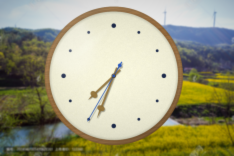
7h33m35s
